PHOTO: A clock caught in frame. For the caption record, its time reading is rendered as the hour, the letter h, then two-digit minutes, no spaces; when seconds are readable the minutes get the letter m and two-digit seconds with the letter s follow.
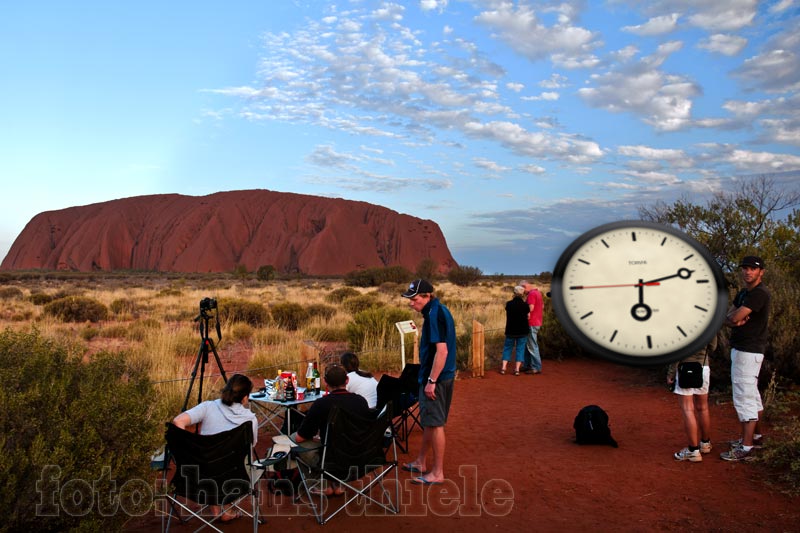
6h12m45s
